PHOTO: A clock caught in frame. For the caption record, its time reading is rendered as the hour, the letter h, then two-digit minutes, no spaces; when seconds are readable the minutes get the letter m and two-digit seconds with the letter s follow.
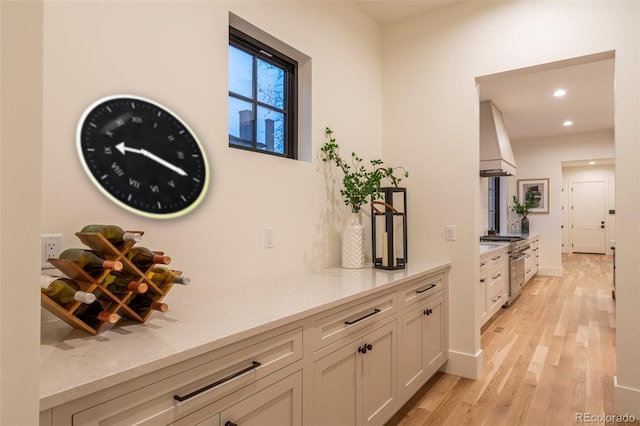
9h20
